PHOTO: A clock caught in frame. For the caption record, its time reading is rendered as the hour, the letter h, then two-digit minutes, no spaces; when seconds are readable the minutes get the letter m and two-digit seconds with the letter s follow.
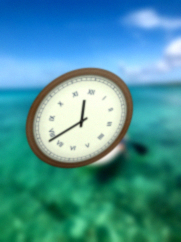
11h38
